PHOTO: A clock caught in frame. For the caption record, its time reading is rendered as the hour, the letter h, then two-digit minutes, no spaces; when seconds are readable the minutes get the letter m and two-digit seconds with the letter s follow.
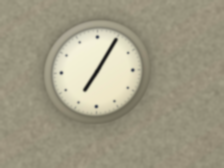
7h05
